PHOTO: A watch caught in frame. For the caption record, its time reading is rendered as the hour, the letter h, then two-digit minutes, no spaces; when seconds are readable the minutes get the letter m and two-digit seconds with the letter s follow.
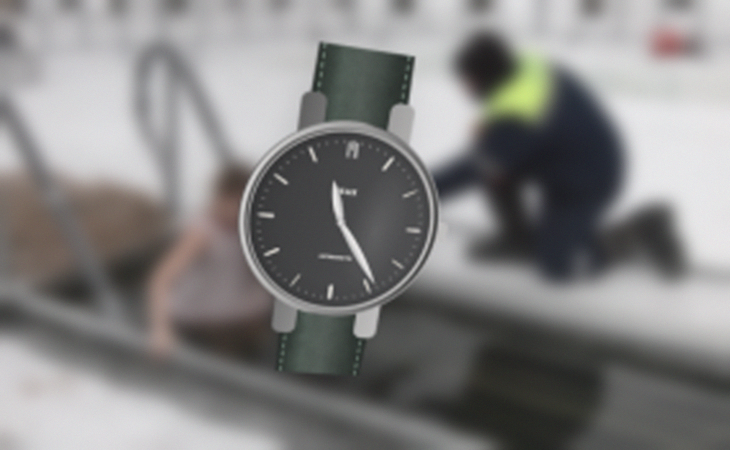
11h24
